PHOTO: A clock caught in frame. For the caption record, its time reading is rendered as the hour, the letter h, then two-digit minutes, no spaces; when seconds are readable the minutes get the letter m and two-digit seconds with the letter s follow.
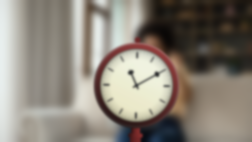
11h10
